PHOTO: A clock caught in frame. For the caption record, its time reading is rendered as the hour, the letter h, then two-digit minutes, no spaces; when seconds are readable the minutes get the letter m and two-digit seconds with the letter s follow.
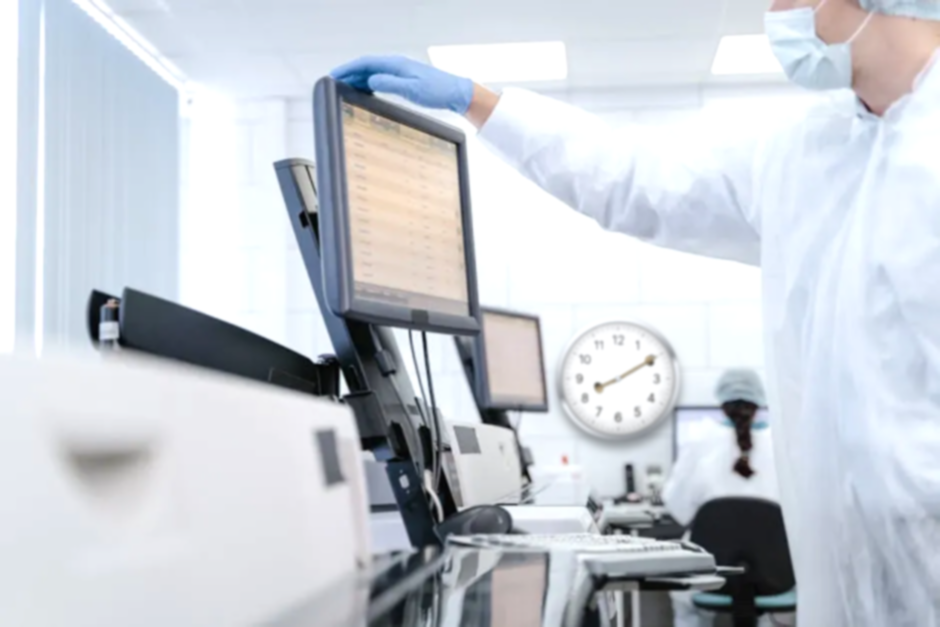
8h10
